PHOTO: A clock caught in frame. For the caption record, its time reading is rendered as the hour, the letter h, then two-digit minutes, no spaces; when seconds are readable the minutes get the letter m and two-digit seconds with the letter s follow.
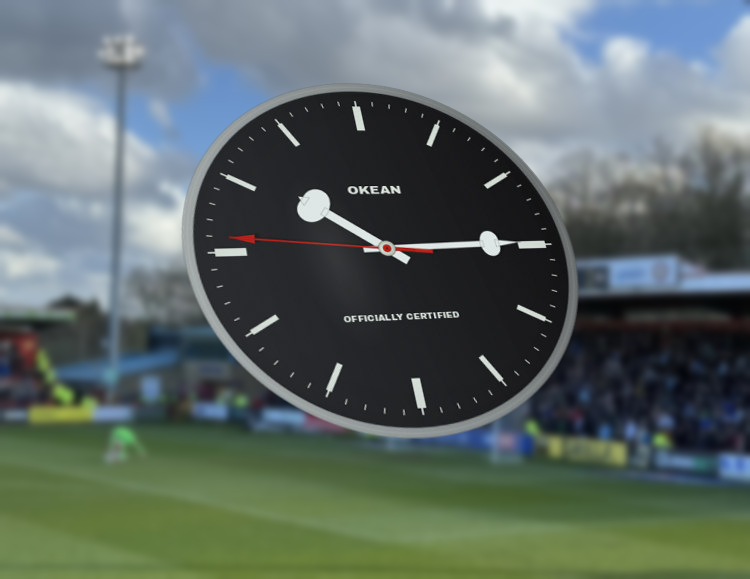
10h14m46s
